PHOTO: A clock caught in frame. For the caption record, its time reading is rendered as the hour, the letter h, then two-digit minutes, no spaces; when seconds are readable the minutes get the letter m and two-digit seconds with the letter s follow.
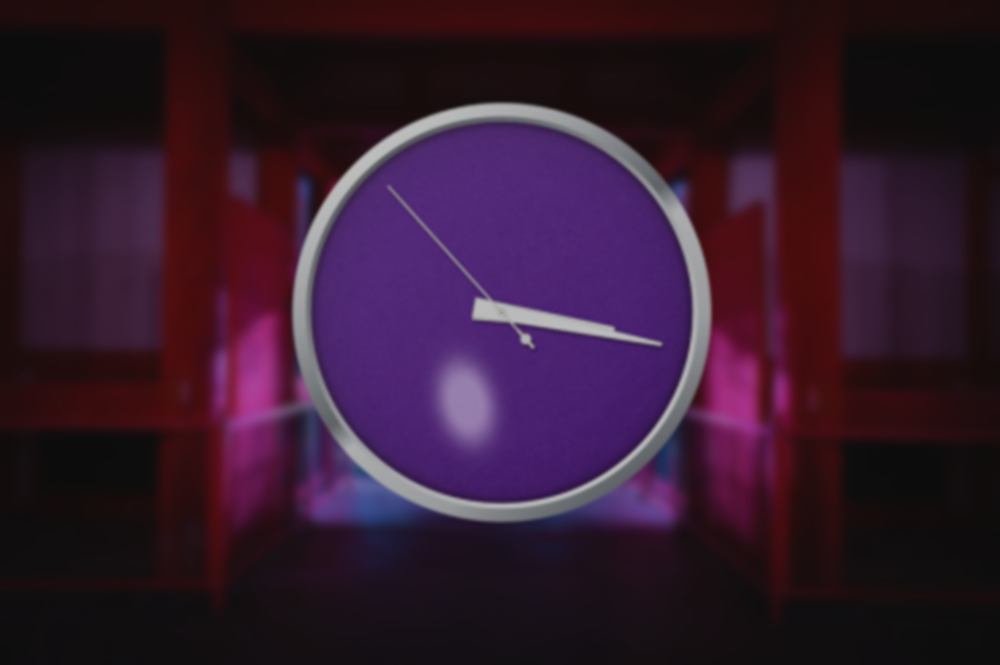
3h16m53s
